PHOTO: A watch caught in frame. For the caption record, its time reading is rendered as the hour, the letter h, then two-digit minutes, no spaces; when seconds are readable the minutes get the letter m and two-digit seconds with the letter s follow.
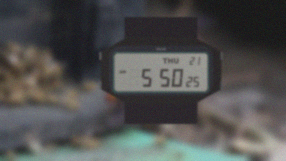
5h50
